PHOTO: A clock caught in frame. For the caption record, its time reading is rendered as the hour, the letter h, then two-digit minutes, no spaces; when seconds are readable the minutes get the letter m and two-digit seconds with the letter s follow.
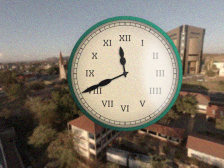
11h41
